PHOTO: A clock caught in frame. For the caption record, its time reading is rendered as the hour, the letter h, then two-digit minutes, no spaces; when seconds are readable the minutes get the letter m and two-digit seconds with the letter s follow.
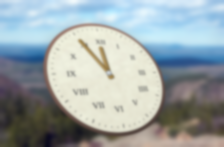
11h55
